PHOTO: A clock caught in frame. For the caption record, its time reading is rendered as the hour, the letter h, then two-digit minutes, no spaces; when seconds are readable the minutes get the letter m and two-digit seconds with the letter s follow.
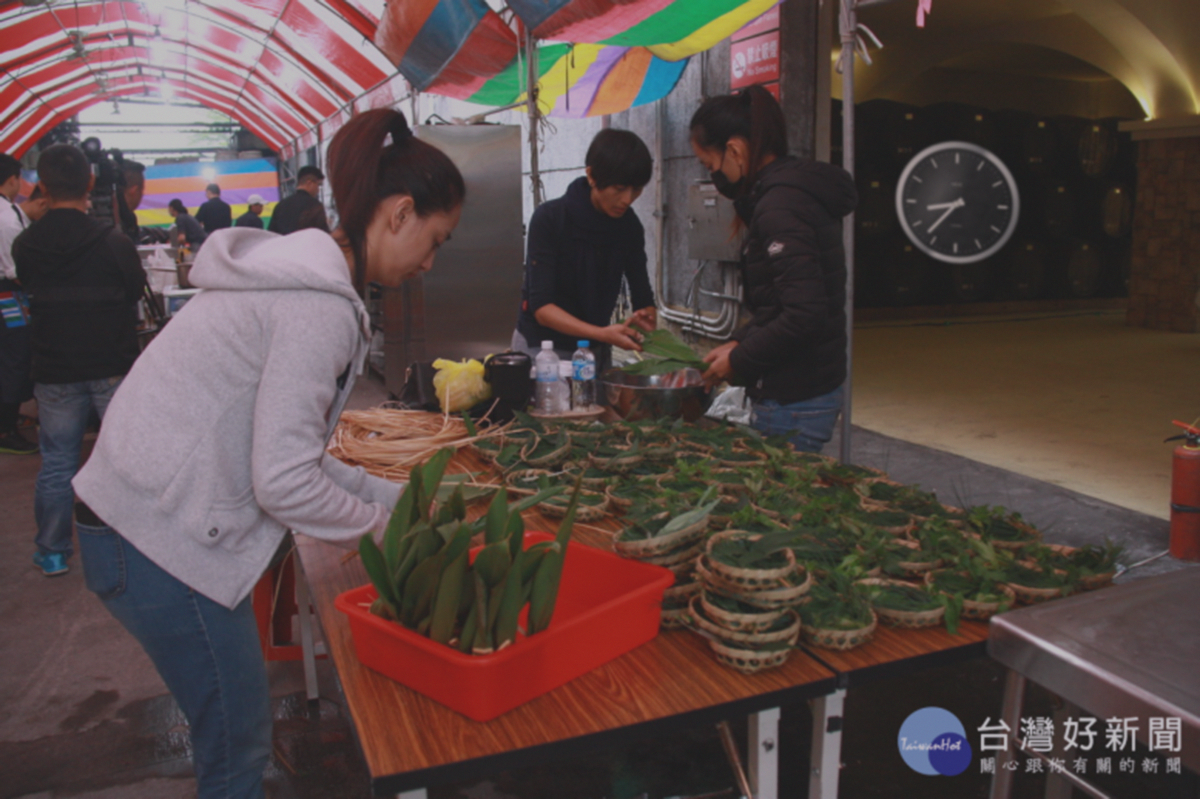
8h37
